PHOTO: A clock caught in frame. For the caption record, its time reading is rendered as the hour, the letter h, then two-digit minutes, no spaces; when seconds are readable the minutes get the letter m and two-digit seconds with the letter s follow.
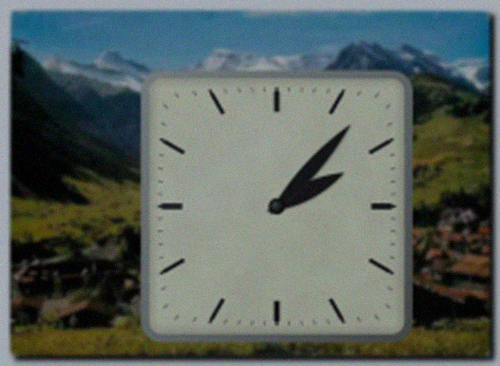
2h07
